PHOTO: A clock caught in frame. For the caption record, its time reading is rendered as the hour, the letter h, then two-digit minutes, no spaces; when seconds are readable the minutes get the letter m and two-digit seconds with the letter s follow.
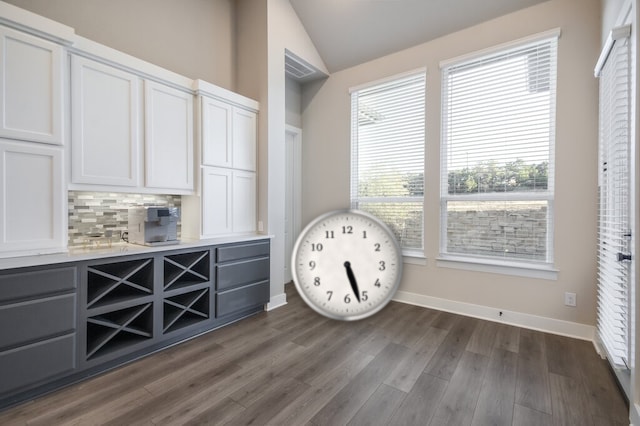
5h27
